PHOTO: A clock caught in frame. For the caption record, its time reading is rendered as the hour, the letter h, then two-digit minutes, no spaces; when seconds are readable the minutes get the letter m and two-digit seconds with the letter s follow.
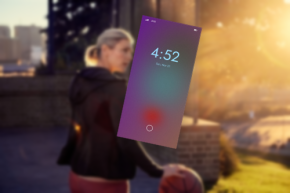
4h52
